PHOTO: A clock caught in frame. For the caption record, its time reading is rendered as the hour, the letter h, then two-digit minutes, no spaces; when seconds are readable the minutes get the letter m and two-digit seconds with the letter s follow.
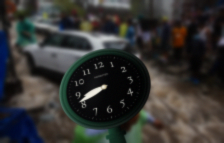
8h42
